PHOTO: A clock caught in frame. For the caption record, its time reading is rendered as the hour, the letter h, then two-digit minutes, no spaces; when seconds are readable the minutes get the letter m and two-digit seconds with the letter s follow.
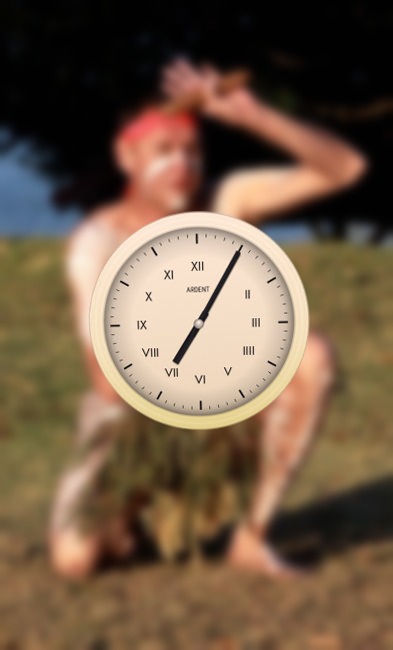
7h05
